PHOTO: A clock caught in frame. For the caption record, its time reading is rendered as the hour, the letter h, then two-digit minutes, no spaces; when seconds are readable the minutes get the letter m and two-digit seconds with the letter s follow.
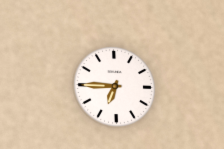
6h45
